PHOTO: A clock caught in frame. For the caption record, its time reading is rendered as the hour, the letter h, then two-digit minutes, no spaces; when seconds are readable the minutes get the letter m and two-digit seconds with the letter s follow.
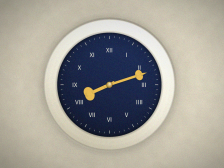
8h12
